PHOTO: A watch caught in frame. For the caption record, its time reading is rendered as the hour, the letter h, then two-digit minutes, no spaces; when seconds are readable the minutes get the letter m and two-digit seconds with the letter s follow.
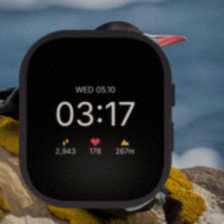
3h17
